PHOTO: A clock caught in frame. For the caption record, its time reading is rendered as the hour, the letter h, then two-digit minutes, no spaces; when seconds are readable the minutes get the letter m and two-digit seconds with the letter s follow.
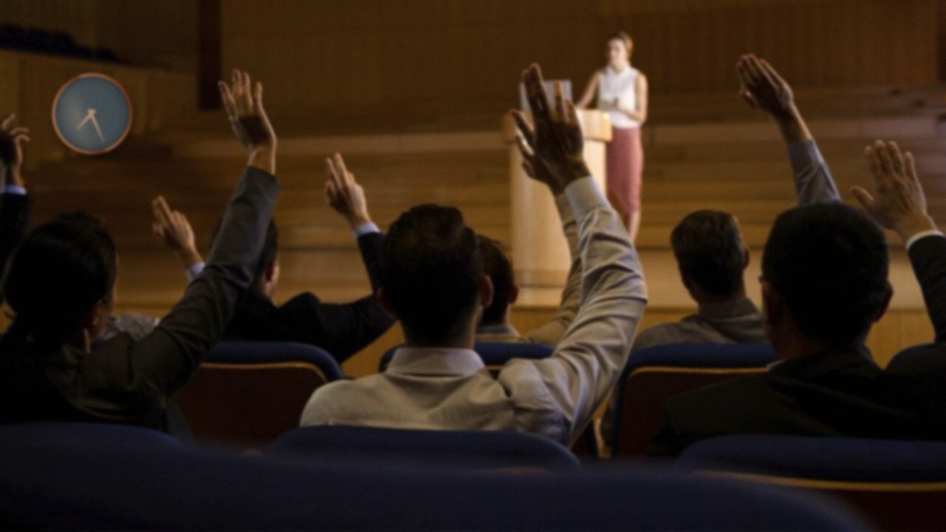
7h26
